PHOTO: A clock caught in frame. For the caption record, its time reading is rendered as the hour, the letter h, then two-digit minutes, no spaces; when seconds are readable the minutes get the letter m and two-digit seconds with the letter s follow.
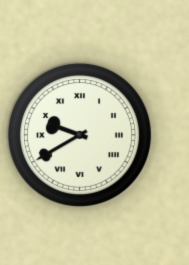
9h40
